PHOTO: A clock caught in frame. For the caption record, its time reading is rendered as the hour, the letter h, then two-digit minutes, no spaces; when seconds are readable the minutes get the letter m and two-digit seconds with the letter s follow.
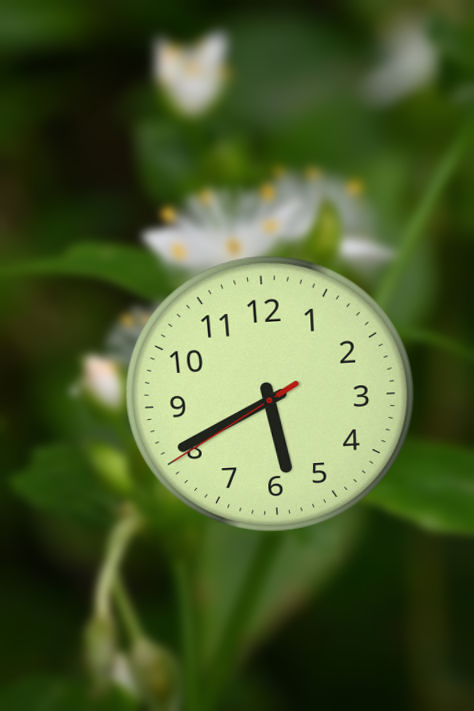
5h40m40s
